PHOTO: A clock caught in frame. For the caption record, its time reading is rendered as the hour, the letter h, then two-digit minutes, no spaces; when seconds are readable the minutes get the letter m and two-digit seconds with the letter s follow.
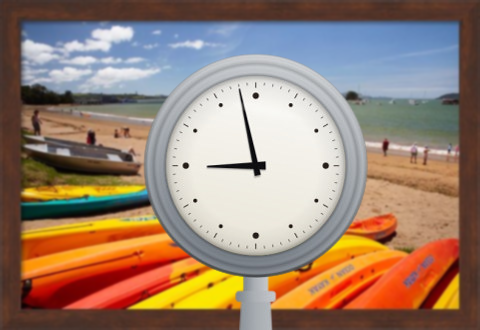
8h58
